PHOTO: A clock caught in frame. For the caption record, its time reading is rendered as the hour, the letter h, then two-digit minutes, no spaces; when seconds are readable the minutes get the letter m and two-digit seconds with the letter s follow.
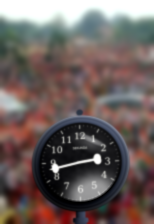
2h43
